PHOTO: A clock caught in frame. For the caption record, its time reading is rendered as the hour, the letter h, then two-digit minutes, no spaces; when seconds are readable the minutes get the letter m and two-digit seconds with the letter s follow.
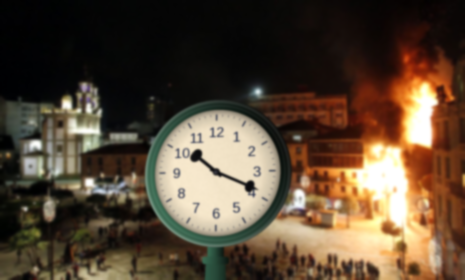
10h19
